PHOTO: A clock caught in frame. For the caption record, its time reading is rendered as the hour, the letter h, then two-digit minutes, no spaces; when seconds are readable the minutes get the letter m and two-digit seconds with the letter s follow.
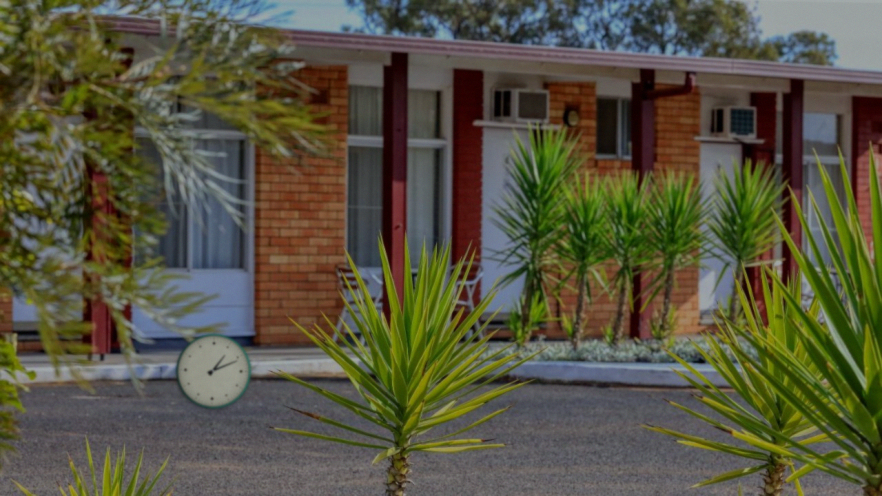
1h11
